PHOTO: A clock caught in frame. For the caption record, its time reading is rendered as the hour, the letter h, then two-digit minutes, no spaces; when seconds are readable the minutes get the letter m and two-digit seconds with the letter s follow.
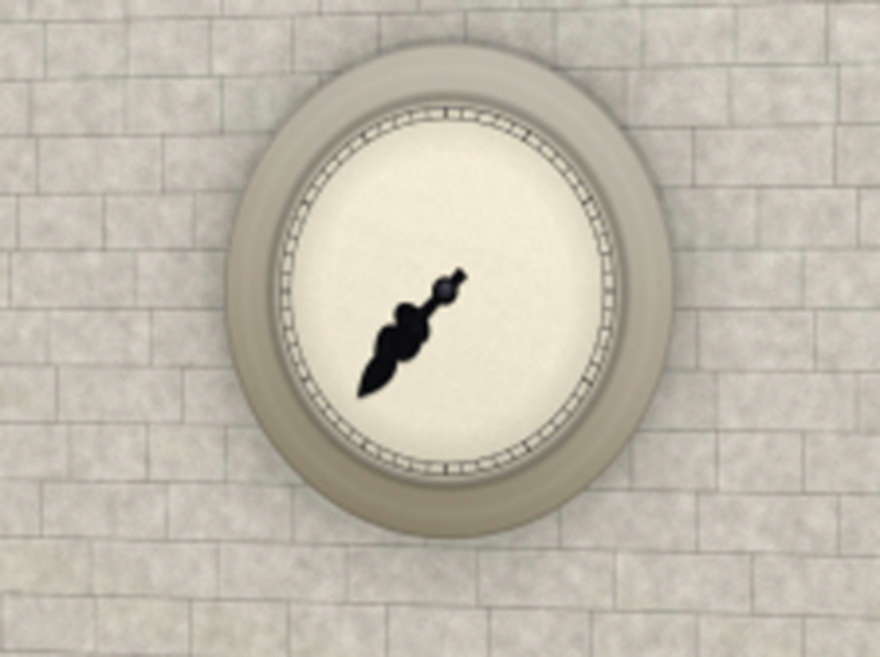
7h37
